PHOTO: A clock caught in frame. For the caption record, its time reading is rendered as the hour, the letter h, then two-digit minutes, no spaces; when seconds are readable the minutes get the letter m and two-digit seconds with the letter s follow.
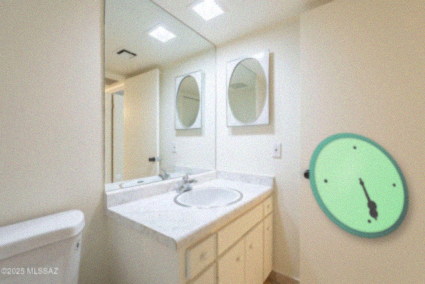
5h28
